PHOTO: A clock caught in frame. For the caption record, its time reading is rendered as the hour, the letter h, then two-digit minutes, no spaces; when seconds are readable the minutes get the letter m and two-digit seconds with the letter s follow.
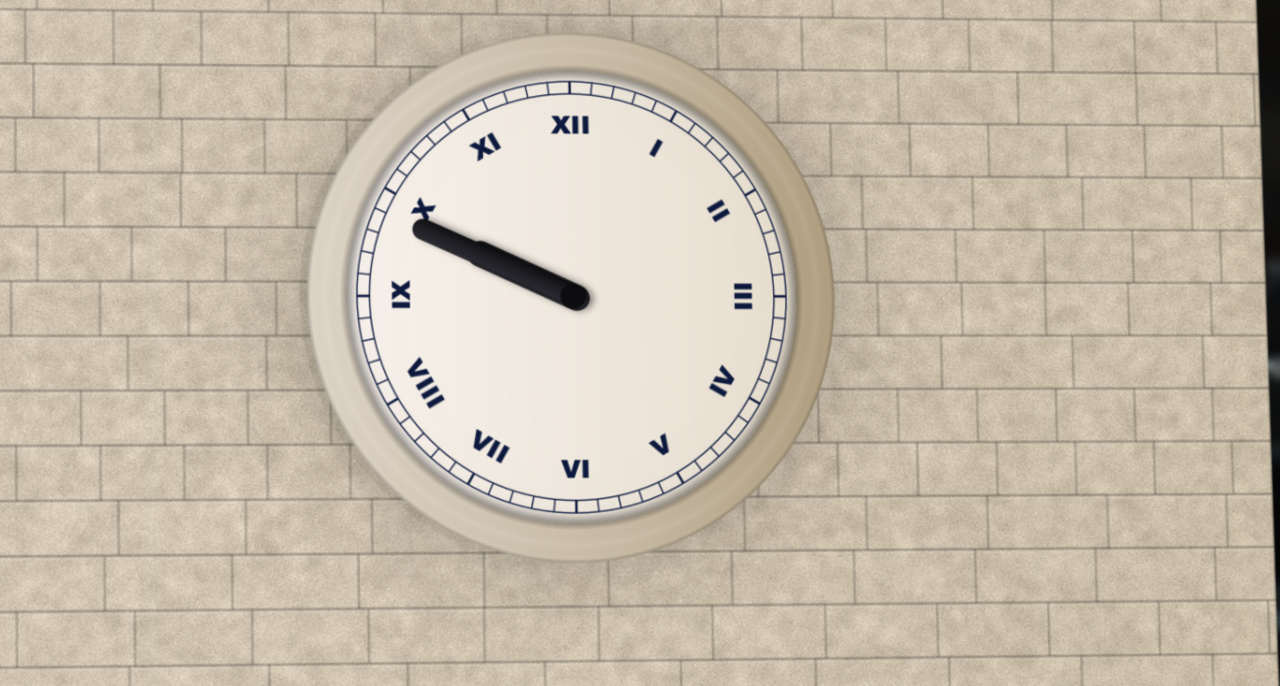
9h49
